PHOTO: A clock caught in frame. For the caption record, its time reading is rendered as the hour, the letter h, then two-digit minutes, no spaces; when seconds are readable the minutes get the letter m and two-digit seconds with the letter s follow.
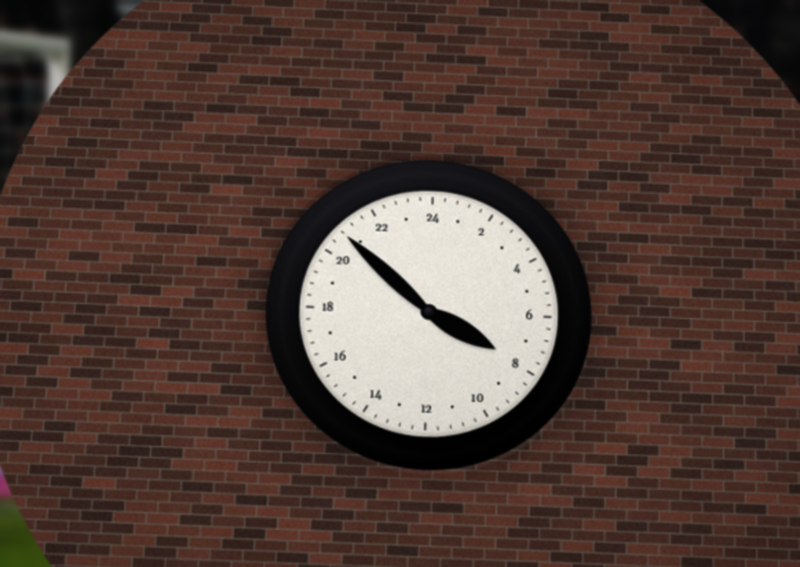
7h52
